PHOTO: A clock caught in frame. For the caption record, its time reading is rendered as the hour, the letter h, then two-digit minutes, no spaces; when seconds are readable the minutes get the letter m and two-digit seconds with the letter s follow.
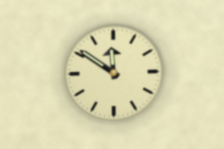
11h51
